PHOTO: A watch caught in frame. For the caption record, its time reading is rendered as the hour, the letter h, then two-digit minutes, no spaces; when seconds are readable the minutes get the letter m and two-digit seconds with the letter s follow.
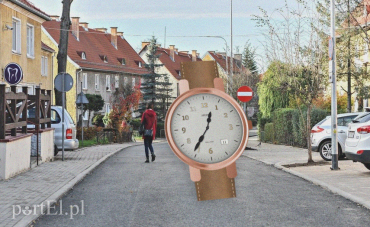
12h36
